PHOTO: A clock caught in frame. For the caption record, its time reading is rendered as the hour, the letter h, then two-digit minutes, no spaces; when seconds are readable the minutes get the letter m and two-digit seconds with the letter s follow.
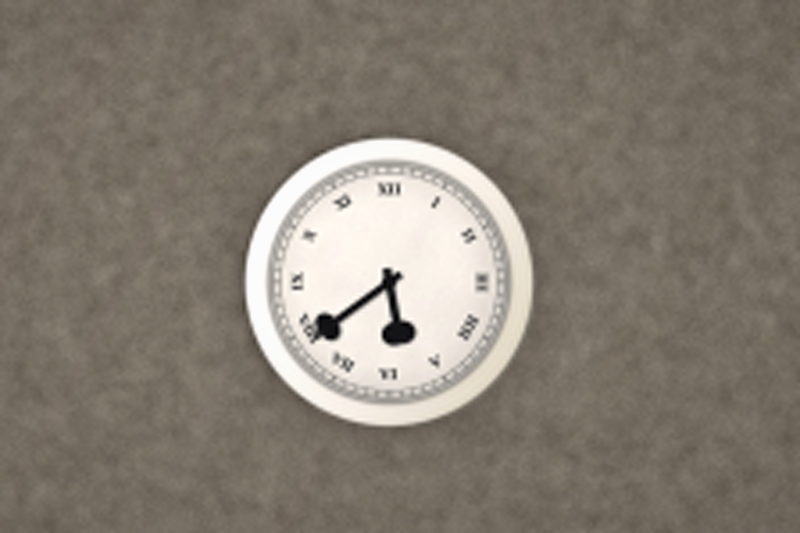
5h39
